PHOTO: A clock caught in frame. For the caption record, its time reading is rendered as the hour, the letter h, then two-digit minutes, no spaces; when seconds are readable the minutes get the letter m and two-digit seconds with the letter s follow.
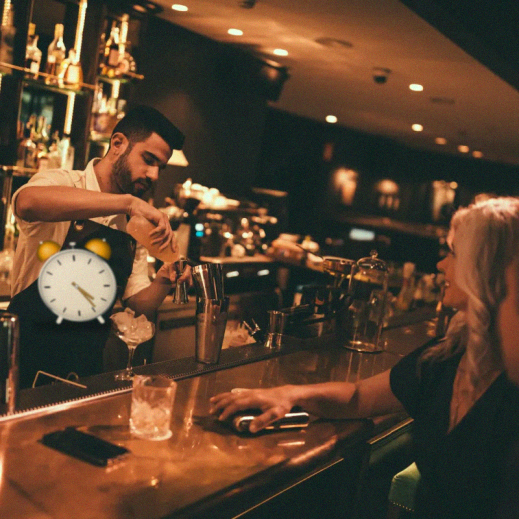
4h24
